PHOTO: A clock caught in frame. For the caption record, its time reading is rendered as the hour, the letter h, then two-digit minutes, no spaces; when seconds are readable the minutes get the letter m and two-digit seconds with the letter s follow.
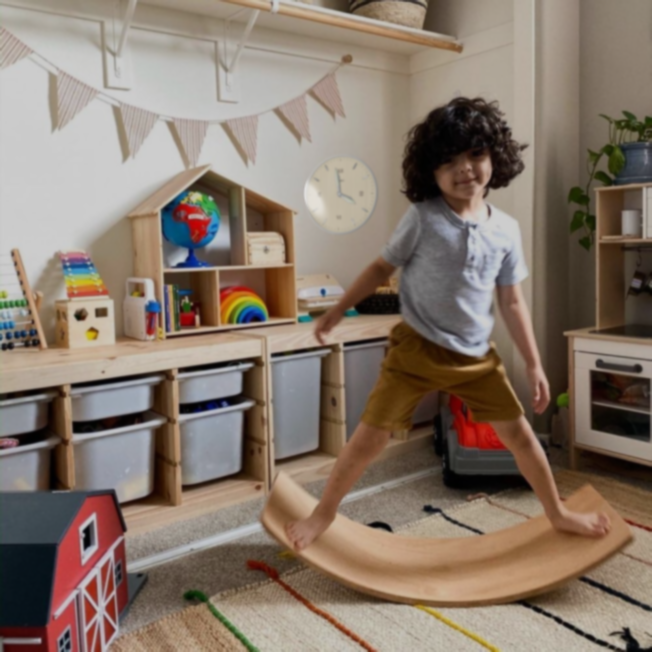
3h58
